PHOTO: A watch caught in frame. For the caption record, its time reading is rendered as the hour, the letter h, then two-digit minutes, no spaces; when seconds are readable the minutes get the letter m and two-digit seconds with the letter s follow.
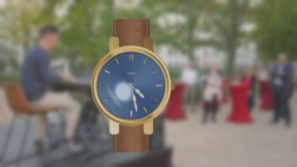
4h28
